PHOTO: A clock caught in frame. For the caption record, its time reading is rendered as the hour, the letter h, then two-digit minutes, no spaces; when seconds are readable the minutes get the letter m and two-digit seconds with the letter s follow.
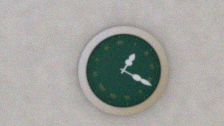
1h21
